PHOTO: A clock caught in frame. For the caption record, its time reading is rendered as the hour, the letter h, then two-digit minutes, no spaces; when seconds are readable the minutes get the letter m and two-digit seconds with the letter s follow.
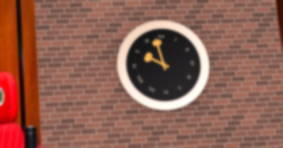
9h58
